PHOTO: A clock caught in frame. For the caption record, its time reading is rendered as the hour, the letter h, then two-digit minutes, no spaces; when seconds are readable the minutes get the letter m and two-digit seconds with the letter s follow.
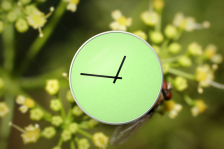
12h46
